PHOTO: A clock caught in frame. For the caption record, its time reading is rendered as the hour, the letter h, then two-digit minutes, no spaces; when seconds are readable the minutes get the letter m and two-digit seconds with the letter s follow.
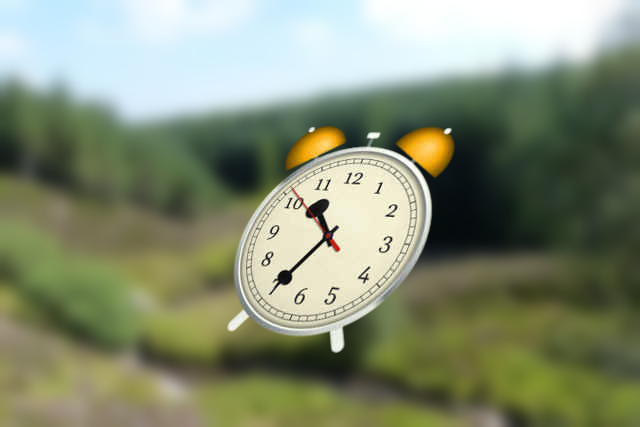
10h34m51s
